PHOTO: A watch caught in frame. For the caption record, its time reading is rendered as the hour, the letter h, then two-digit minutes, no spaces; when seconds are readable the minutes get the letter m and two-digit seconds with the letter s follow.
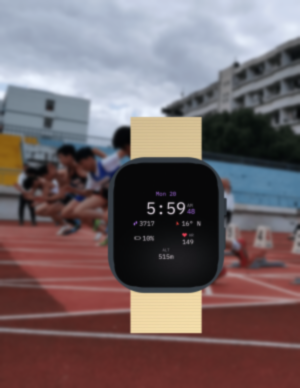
5h59
